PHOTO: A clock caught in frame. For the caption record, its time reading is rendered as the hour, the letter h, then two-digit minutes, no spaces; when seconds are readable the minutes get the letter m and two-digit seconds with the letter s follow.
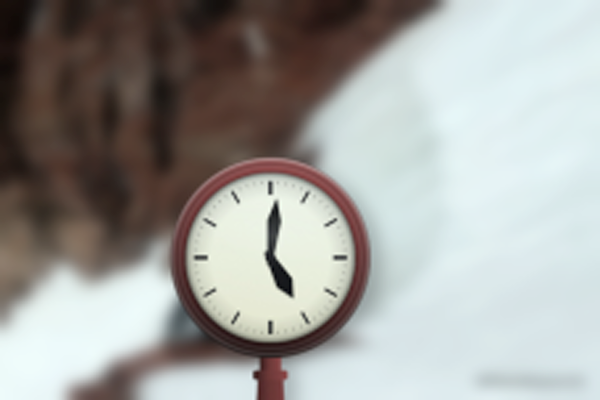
5h01
